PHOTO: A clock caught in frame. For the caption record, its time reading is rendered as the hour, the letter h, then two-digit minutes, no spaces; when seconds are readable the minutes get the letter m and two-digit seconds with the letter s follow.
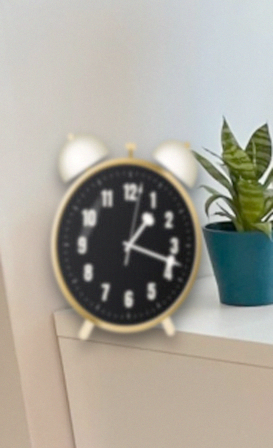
1h18m02s
